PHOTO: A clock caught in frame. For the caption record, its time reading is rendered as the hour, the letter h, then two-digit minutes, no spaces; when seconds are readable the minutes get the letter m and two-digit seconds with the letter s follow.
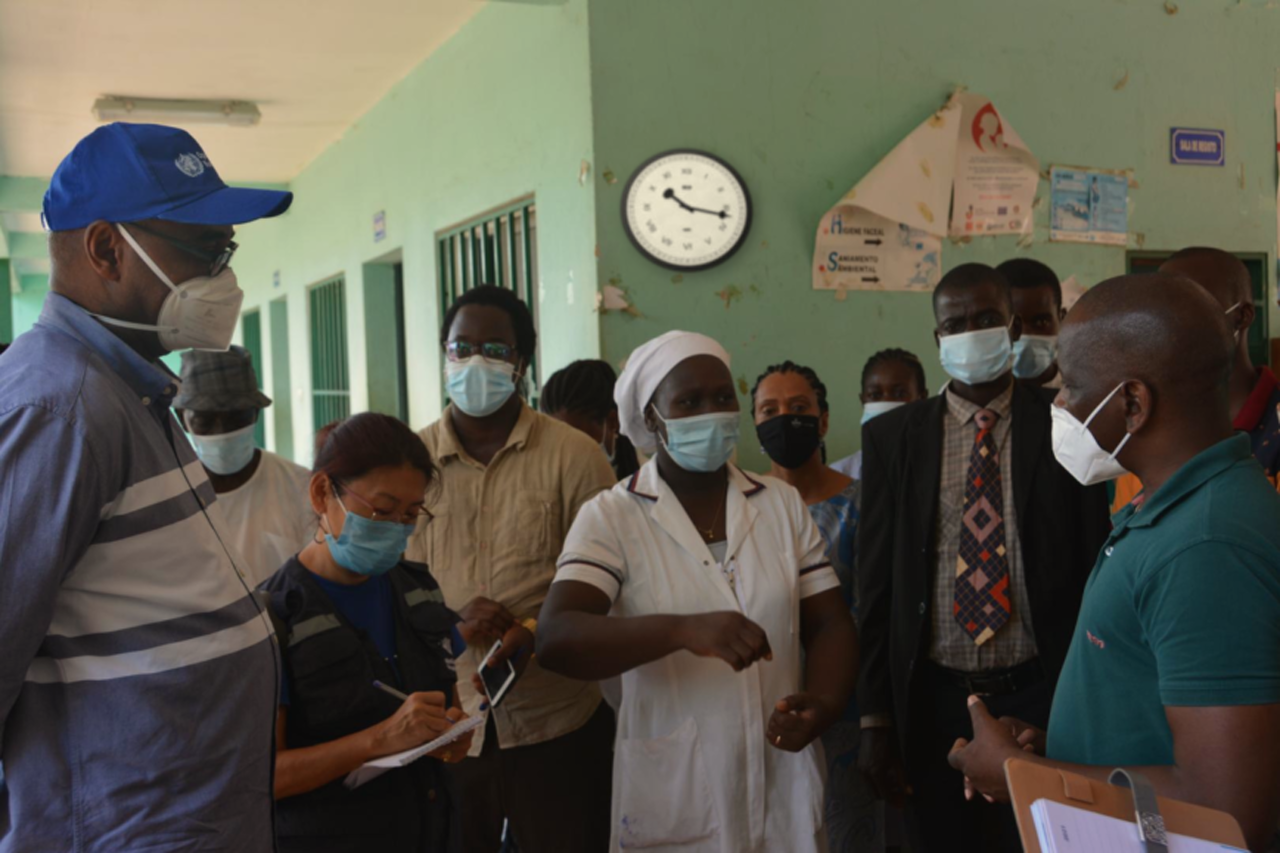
10h17
